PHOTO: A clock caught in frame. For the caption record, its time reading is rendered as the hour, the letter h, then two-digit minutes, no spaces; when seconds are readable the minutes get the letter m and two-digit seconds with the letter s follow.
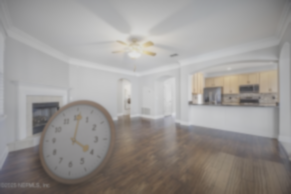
4h01
